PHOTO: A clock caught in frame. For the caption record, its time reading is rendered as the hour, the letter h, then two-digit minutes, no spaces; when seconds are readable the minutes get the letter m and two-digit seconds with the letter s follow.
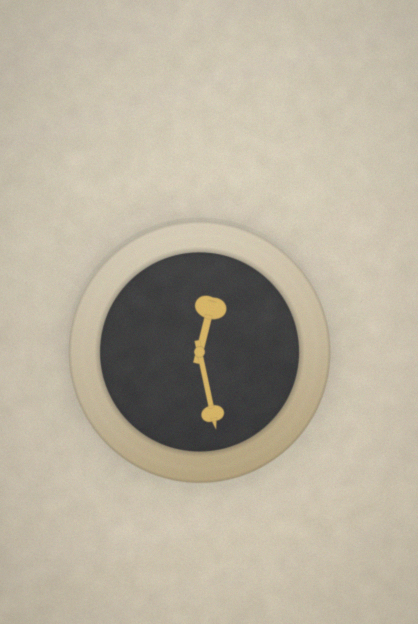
12h28
